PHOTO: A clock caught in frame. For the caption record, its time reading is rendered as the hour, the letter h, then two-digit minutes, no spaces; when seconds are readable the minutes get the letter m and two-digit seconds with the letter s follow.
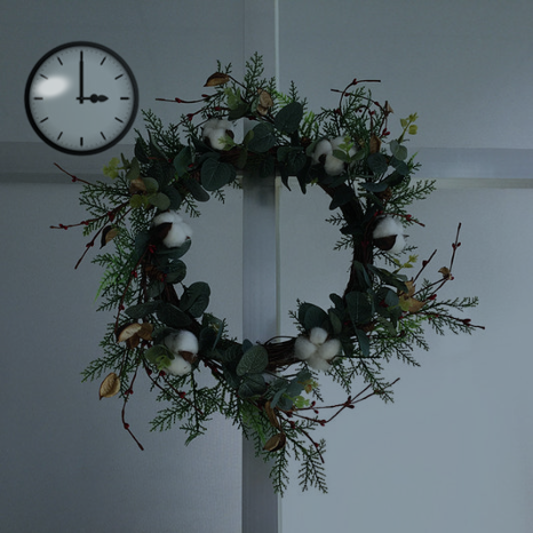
3h00
